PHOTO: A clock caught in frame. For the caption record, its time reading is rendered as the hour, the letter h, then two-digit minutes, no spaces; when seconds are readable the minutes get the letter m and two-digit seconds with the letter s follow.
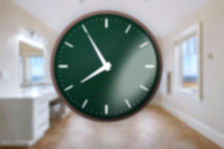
7h55
